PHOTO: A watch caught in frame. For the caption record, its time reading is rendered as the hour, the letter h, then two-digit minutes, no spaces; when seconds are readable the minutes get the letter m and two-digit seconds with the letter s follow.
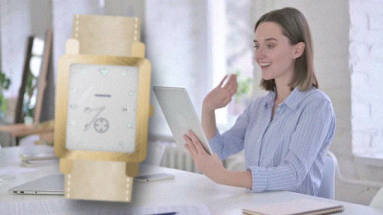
8h36
